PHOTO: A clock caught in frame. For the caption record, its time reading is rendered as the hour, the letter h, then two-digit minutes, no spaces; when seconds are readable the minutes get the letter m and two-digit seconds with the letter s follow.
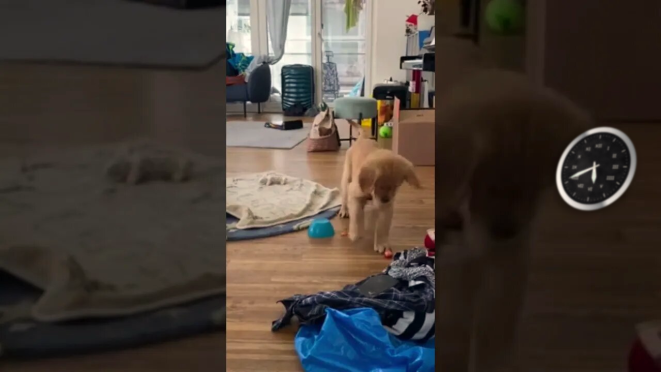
5h41
